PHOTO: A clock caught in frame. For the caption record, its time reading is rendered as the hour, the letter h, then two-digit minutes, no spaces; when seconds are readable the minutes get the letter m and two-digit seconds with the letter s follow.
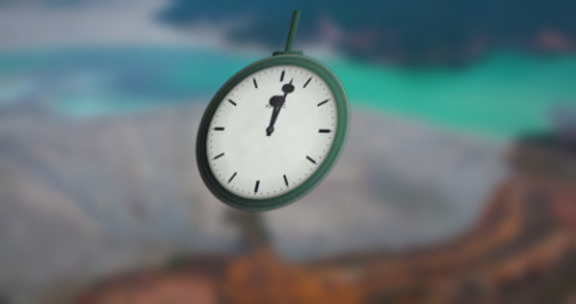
12h02
